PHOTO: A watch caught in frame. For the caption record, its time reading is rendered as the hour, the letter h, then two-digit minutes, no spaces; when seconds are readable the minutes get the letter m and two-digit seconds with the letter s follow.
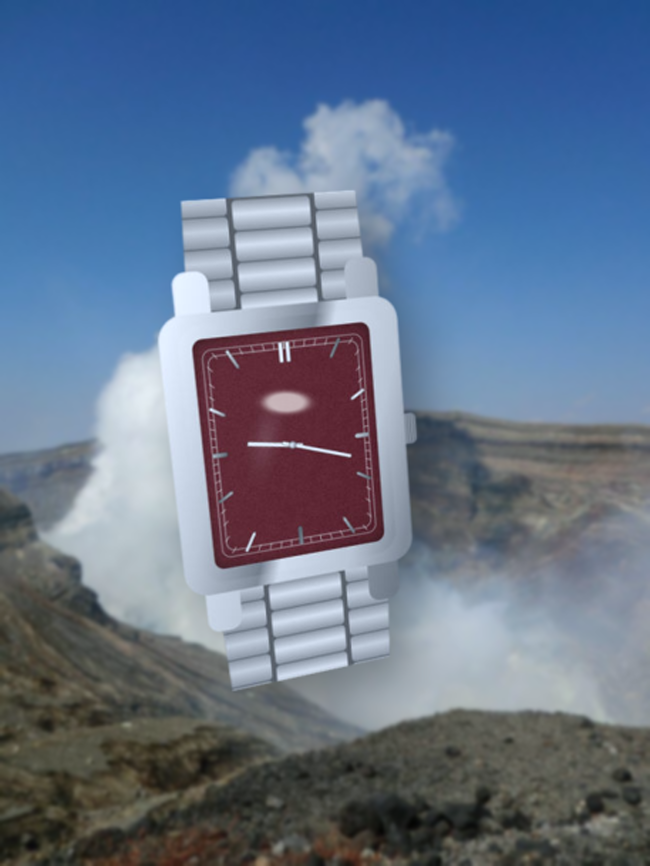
9h18
